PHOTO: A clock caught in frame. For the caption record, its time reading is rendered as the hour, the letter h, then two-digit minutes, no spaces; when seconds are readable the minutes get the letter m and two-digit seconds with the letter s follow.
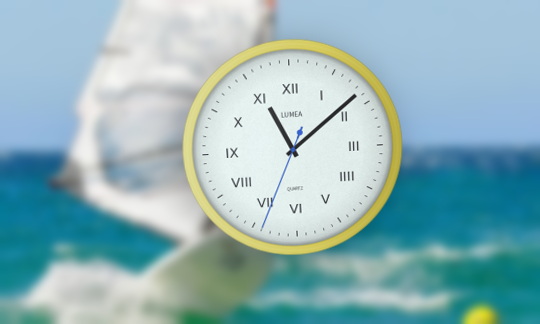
11h08m34s
